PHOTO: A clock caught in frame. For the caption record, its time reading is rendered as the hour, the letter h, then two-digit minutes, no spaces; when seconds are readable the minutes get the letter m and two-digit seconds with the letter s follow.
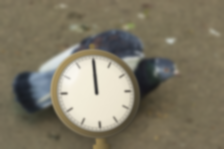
12h00
